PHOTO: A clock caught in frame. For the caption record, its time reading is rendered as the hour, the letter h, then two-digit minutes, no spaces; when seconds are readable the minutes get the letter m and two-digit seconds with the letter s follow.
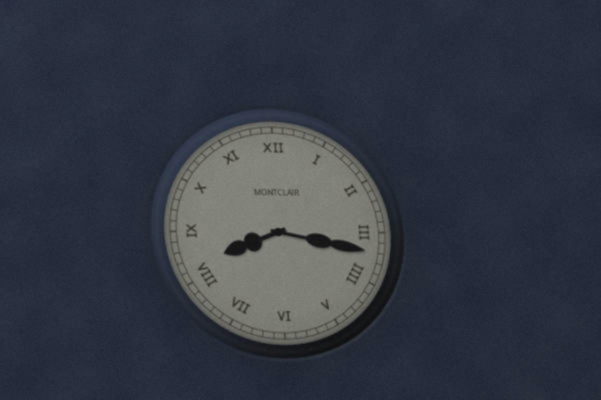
8h17
